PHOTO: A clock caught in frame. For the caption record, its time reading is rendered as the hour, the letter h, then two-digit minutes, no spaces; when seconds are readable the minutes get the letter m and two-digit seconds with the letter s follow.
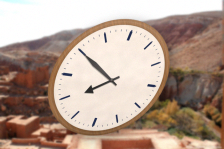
7h50
